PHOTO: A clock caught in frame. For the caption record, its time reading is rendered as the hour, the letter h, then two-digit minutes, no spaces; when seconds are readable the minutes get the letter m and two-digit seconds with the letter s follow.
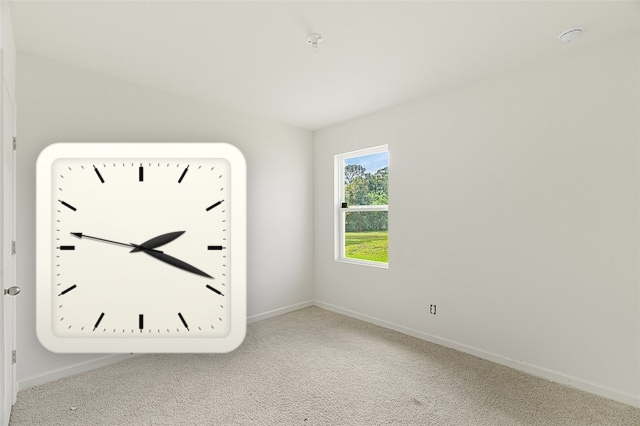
2h18m47s
